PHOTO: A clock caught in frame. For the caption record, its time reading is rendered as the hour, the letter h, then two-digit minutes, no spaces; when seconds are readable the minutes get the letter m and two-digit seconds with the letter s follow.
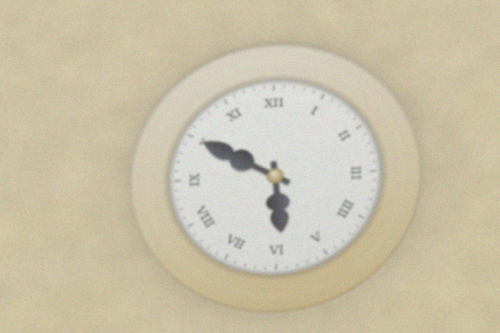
5h50
